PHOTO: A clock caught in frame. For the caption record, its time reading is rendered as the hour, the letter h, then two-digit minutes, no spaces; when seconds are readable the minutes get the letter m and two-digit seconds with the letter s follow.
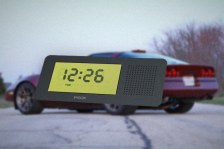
12h26
